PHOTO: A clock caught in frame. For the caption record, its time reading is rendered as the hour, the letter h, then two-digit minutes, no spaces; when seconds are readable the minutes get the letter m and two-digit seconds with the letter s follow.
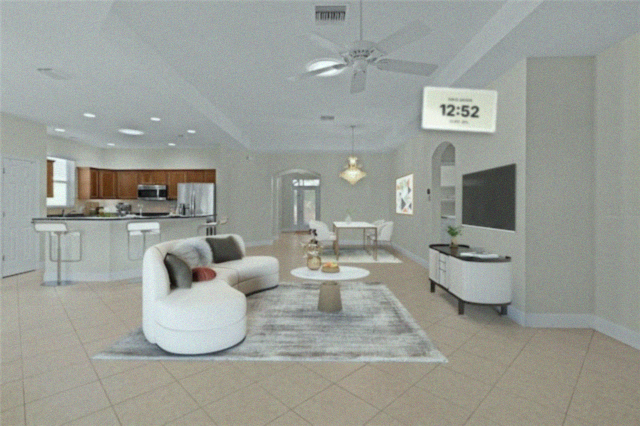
12h52
